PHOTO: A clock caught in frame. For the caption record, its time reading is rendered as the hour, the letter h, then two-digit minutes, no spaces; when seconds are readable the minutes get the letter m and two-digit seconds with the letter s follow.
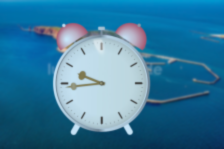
9h44
